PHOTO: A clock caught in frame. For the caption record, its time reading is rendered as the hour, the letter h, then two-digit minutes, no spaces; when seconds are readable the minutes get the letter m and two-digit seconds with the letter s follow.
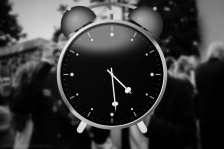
4h29
